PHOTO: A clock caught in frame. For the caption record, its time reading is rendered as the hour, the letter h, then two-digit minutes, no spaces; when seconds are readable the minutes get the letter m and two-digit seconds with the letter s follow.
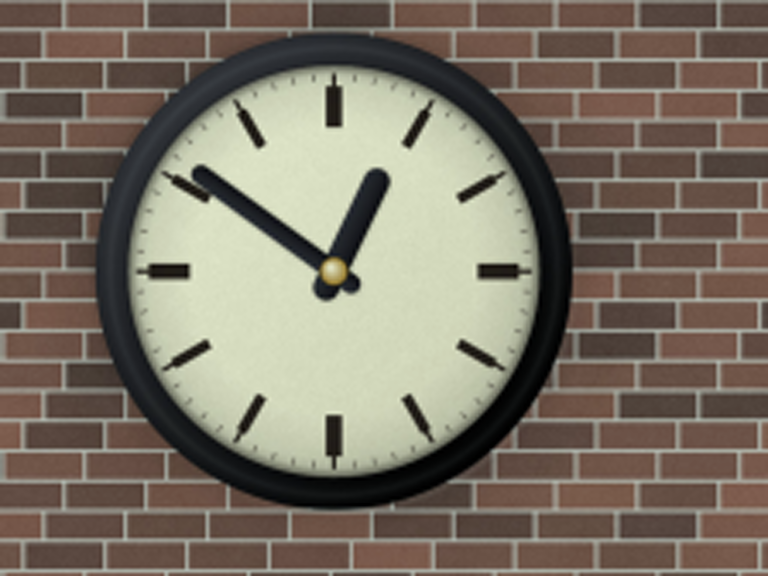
12h51
